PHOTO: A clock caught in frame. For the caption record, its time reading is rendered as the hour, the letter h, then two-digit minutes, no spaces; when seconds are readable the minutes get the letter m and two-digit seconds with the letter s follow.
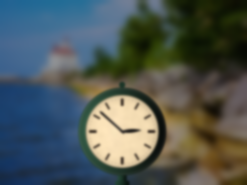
2h52
